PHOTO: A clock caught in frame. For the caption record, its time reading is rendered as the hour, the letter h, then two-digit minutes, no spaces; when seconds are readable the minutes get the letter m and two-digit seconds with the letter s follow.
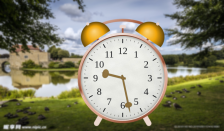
9h28
